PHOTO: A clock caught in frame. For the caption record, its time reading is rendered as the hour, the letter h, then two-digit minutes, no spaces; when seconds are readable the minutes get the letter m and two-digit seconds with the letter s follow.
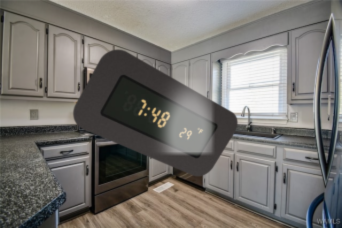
7h48
